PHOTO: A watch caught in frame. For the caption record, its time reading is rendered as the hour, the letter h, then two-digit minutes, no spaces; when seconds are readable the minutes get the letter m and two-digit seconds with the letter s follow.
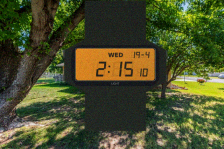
2h15m10s
